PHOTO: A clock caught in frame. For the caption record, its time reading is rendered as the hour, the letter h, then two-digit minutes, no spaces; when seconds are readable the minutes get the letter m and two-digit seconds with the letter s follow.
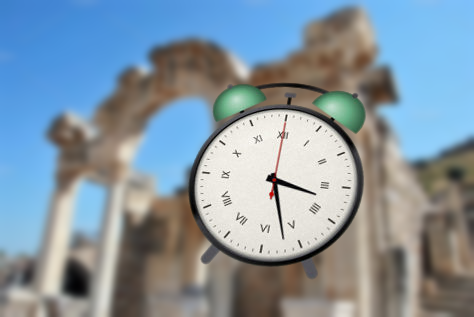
3h27m00s
